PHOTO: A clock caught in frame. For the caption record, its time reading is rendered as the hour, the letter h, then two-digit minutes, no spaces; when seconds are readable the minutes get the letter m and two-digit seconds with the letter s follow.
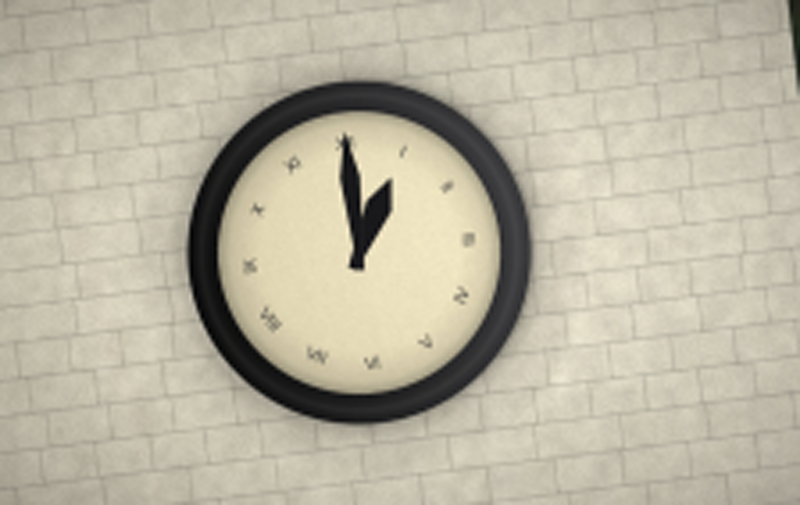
1h00
